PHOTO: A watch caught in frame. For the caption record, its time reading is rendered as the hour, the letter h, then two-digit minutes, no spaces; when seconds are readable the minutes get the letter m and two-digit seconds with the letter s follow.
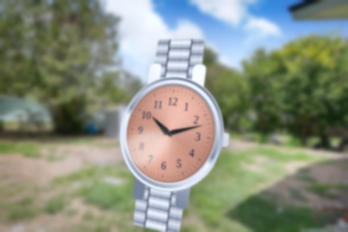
10h12
